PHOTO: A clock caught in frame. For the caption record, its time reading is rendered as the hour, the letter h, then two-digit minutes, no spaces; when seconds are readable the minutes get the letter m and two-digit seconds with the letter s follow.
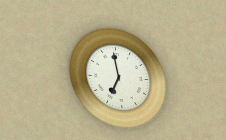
6h59
